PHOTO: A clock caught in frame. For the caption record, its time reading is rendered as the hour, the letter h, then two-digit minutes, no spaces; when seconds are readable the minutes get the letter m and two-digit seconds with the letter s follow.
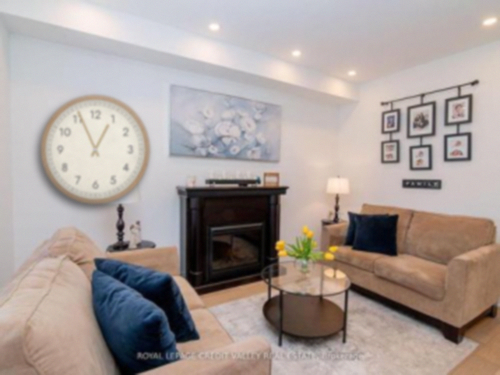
12h56
